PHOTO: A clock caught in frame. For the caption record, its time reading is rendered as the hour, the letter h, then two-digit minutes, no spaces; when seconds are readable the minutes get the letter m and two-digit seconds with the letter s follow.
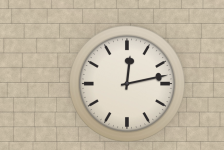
12h13
